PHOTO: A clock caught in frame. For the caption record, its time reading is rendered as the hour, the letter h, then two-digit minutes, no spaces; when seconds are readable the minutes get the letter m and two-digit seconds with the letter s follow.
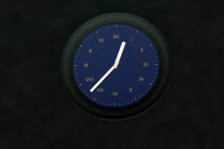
12h37
